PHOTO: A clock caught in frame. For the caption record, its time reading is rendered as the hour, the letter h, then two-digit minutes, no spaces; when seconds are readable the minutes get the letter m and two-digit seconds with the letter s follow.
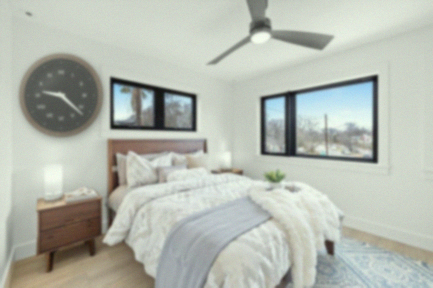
9h22
